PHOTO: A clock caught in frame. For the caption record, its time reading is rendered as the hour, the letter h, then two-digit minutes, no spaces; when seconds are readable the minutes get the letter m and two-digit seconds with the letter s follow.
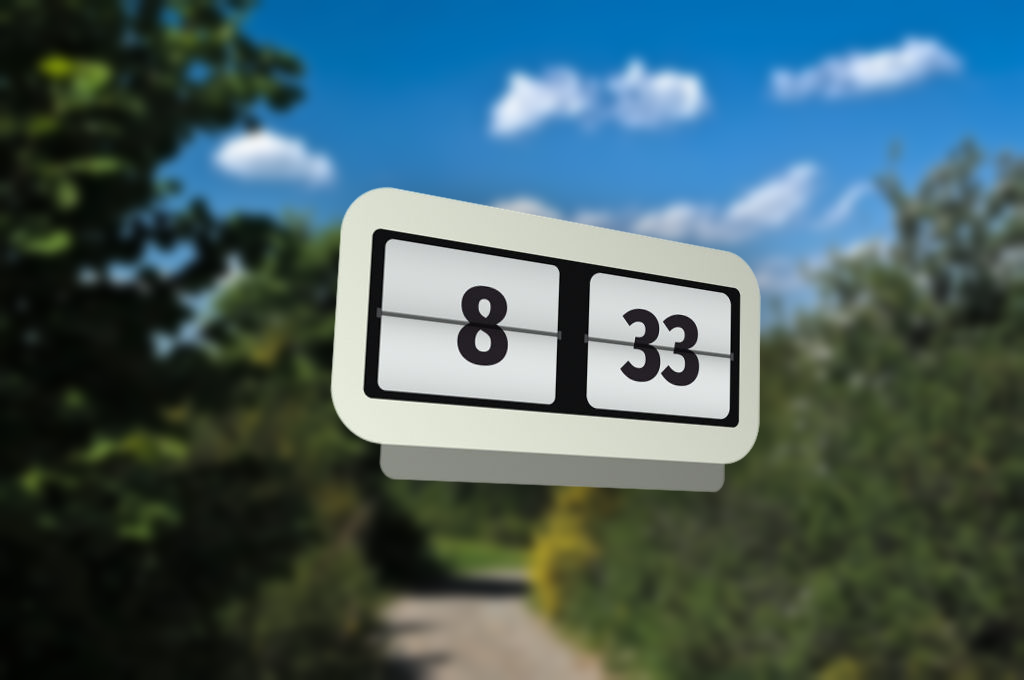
8h33
